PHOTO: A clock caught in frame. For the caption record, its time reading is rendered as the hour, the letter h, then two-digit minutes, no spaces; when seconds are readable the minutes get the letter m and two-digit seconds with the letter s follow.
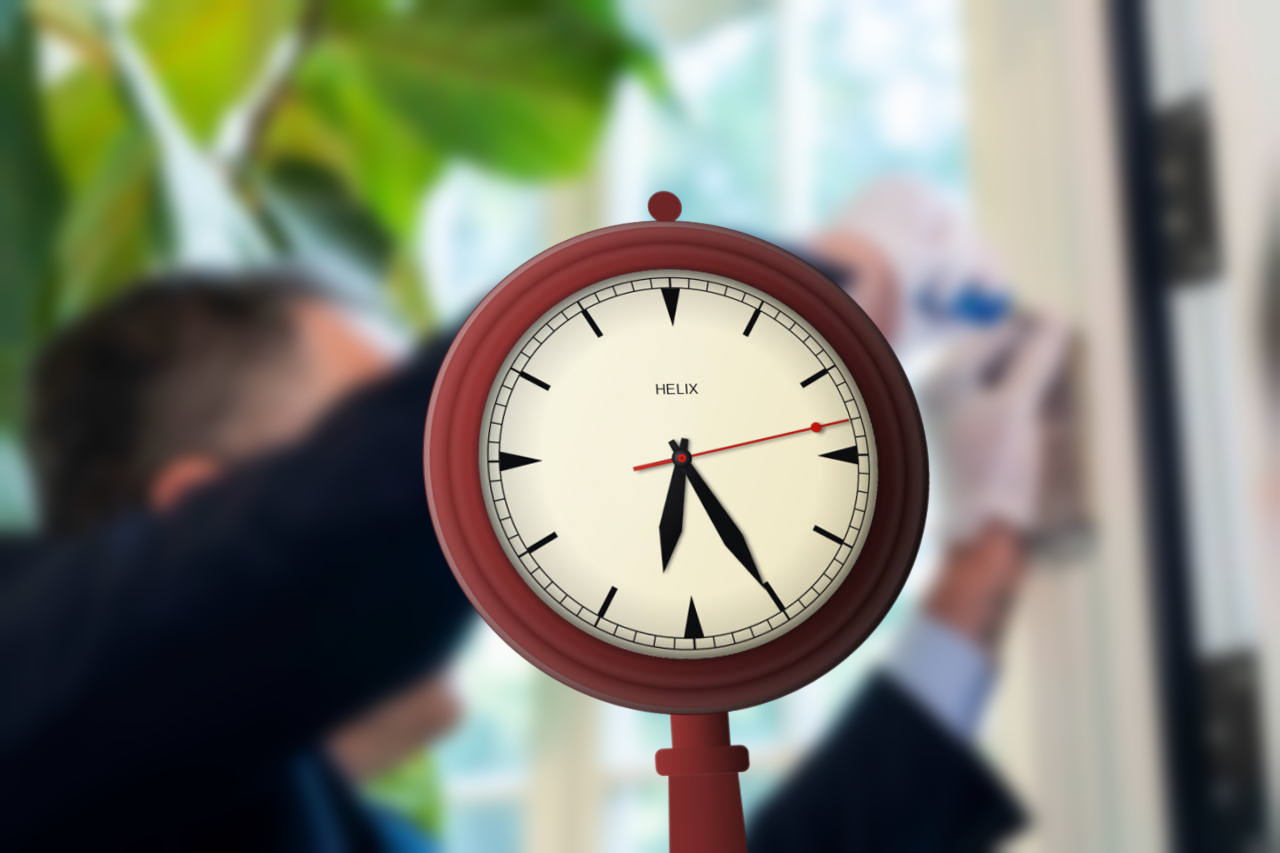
6h25m13s
